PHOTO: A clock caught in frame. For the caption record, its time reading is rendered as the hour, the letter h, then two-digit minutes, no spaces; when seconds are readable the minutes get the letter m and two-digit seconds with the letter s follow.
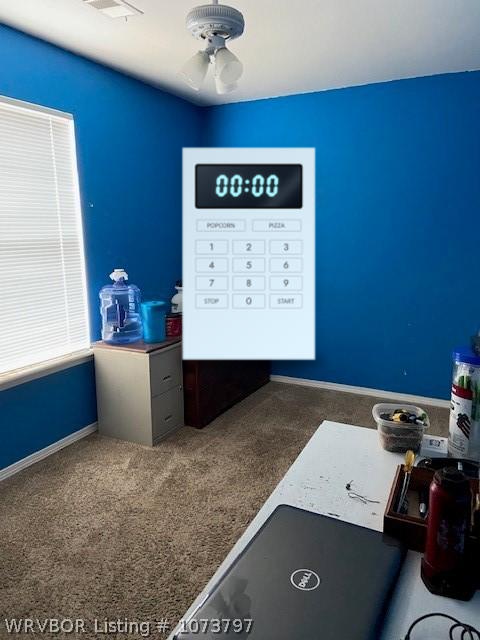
0h00
